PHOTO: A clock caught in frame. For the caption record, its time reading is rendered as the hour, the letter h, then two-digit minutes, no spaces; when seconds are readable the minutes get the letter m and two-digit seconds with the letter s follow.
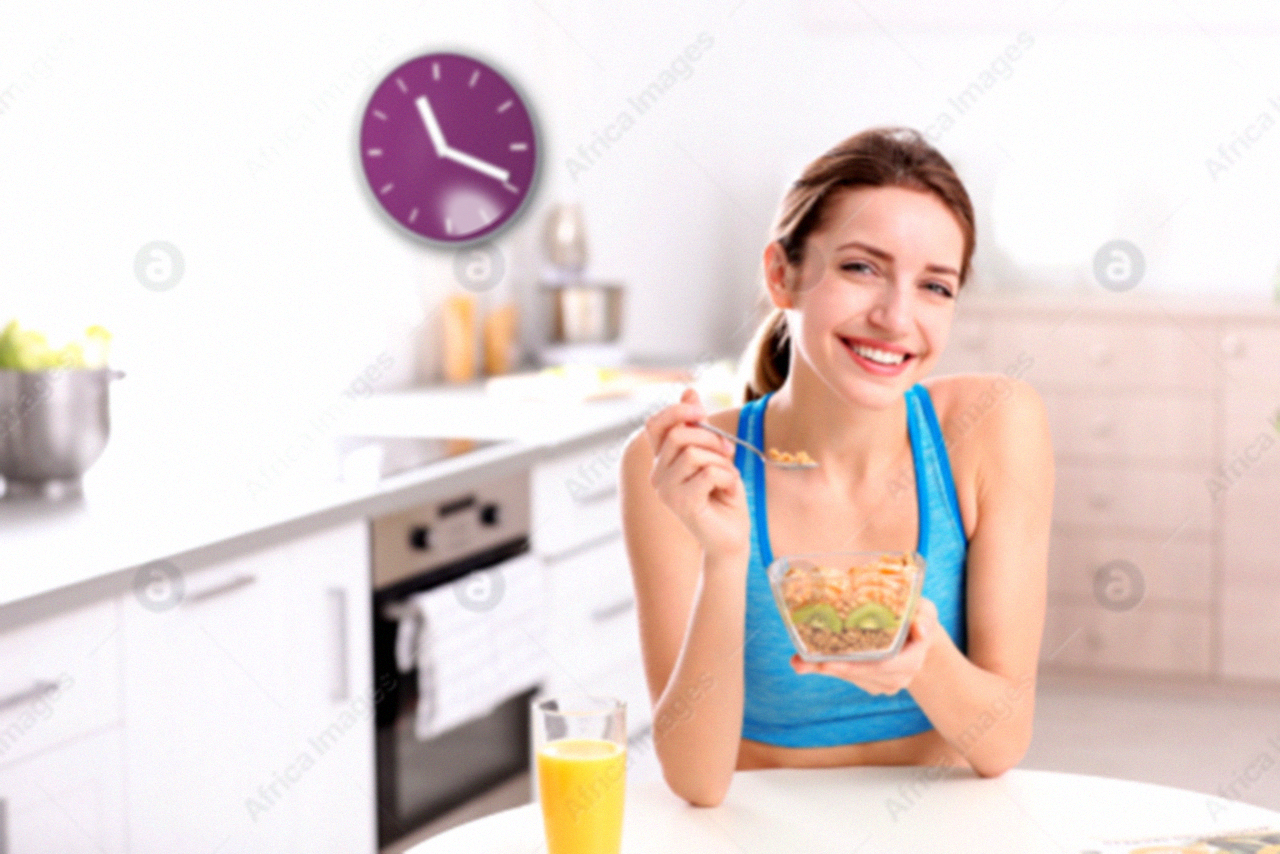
11h19
